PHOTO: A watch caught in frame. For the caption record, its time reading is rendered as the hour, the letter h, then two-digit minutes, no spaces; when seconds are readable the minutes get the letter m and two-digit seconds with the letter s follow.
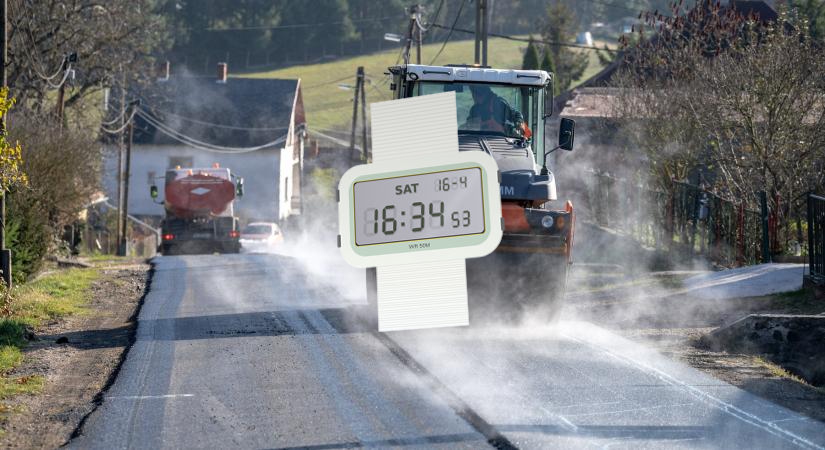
16h34m53s
